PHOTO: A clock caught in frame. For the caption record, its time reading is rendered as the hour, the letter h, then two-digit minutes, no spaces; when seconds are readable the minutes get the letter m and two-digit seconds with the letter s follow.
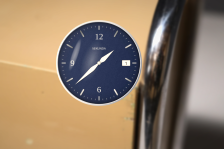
1h38
